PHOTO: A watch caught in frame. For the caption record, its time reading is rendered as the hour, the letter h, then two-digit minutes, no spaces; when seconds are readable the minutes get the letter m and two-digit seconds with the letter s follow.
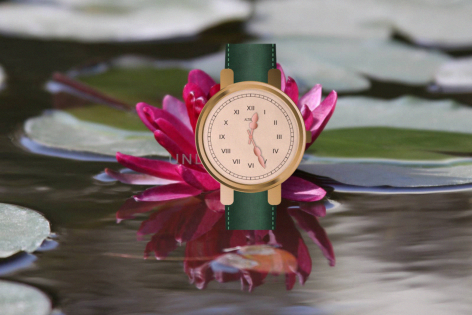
12h26
